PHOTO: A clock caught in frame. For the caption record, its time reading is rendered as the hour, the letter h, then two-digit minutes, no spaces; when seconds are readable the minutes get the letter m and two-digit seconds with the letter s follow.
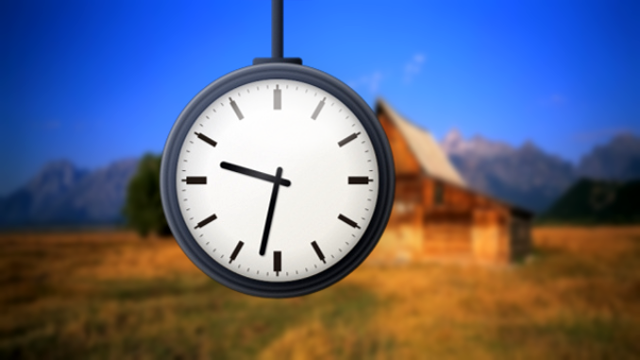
9h32
